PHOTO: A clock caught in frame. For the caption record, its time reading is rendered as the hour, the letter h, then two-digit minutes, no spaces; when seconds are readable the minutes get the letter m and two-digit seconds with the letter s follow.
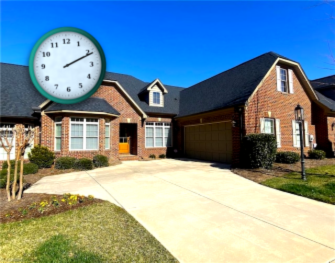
2h11
